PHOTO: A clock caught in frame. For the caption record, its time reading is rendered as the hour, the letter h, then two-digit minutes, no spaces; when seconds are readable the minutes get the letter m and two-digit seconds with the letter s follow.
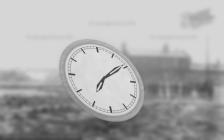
7h09
